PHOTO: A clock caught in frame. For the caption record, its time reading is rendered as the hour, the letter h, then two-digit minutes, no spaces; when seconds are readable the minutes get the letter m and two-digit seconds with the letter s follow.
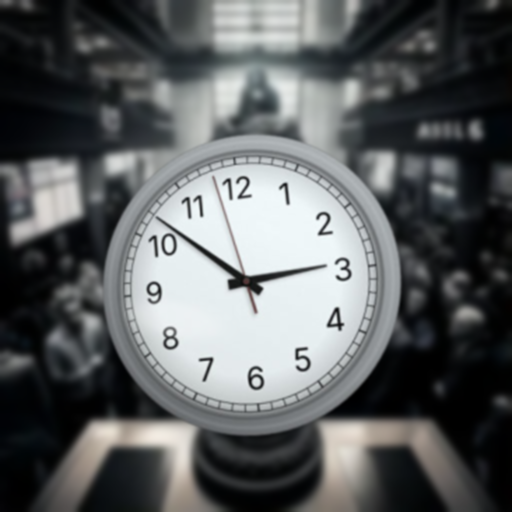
2h51m58s
